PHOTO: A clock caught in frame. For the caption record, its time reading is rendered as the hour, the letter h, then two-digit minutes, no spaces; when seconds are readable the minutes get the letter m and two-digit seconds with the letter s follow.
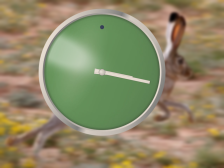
3h17
